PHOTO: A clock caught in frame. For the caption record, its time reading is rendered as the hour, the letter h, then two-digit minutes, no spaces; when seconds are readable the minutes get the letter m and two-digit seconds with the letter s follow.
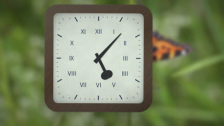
5h07
